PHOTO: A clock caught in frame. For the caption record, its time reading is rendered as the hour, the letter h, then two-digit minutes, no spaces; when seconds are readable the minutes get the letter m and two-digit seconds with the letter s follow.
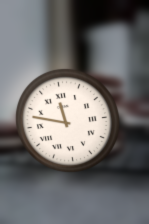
11h48
